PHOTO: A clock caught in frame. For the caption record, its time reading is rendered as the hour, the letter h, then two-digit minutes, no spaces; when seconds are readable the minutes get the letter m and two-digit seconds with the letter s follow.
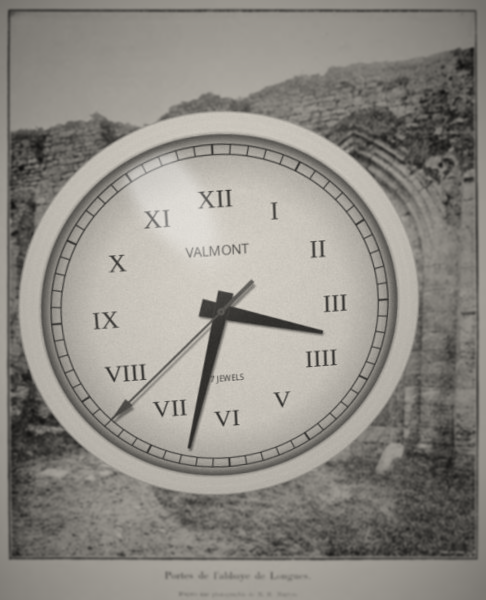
3h32m38s
